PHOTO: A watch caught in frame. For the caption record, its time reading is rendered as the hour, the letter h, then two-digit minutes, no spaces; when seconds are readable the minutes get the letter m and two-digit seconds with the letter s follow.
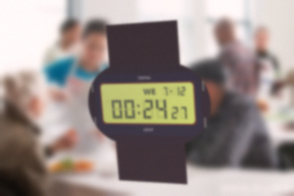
0h24m27s
